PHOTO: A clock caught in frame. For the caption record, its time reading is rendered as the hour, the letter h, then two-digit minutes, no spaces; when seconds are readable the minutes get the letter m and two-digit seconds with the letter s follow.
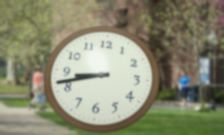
8h42
